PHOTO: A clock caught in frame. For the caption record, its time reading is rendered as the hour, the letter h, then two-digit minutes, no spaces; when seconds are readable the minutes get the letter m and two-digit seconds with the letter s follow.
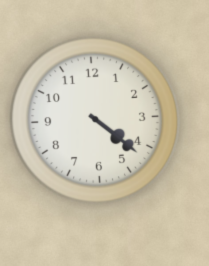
4h22
